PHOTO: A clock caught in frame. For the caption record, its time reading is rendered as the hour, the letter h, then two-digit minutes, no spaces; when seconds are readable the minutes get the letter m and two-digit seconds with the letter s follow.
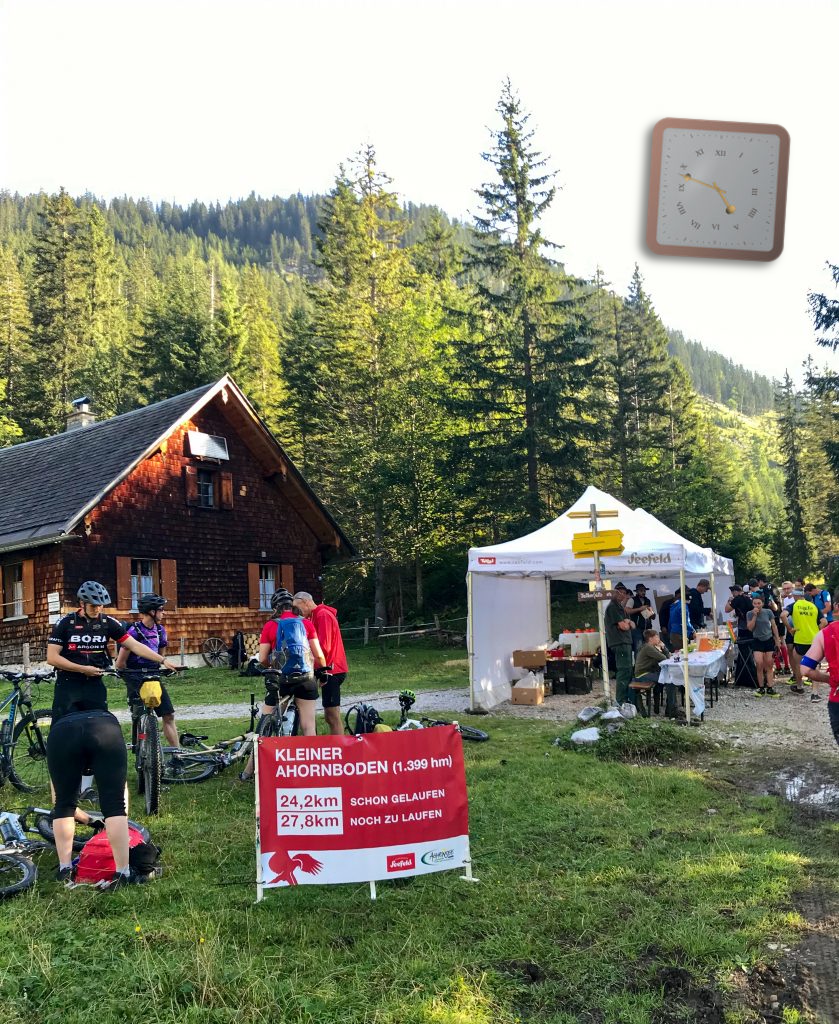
4h48
